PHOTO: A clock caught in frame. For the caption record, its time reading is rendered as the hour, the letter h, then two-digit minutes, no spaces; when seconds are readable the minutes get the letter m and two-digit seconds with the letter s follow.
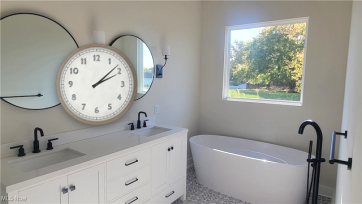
2h08
